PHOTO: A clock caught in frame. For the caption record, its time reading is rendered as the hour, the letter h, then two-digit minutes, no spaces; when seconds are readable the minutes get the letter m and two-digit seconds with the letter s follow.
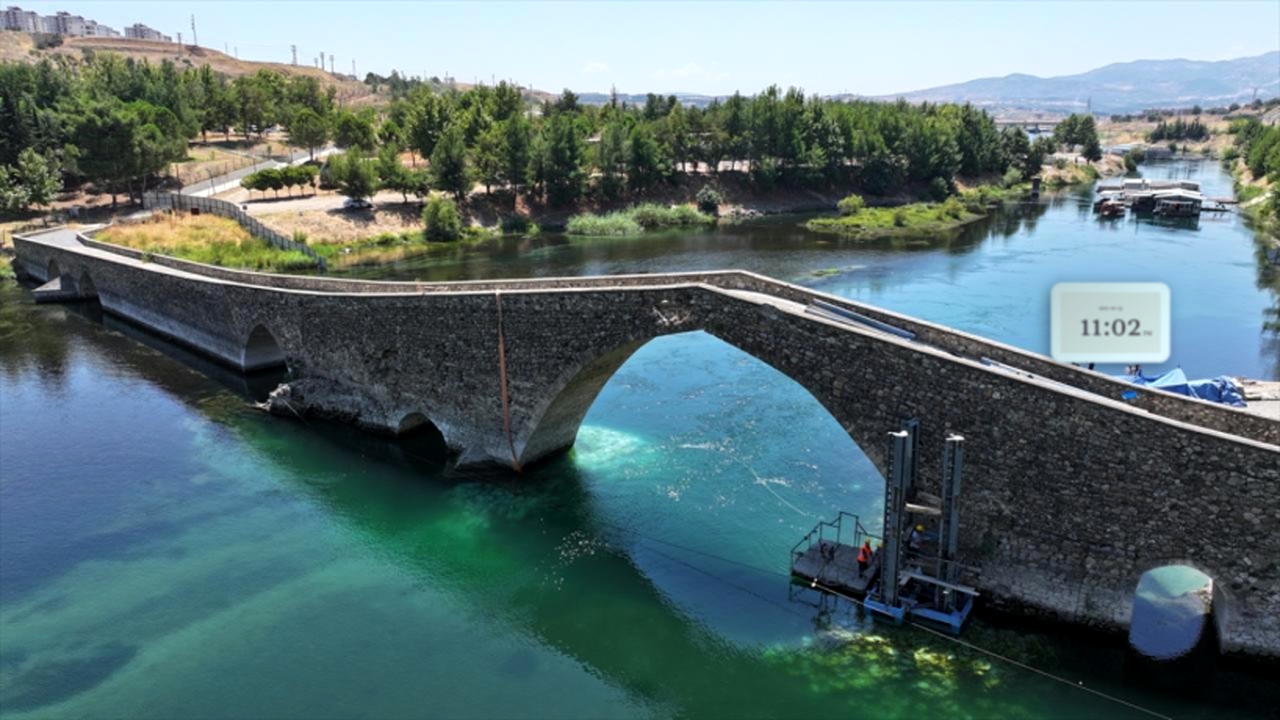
11h02
